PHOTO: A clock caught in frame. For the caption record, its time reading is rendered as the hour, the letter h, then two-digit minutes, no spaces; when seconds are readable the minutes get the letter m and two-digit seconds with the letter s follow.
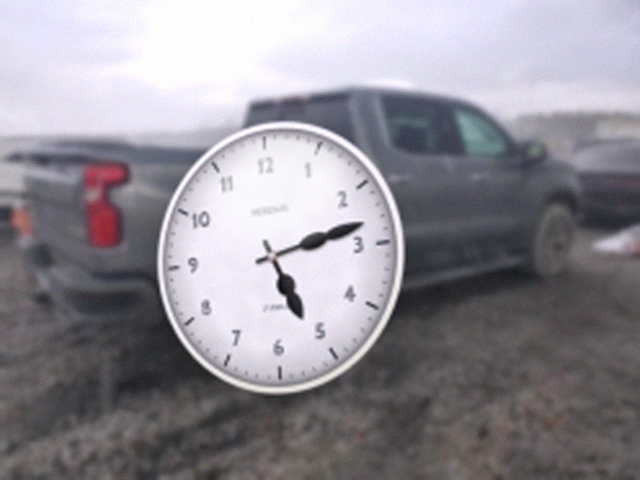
5h13
